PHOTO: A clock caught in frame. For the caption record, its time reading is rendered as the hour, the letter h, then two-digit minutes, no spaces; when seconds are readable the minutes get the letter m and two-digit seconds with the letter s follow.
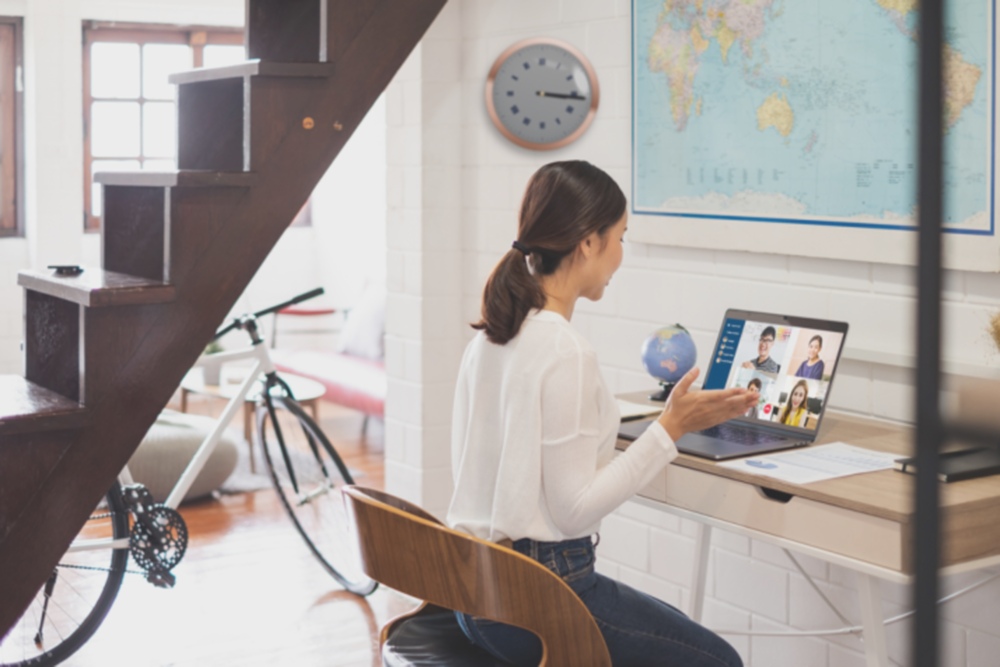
3h16
